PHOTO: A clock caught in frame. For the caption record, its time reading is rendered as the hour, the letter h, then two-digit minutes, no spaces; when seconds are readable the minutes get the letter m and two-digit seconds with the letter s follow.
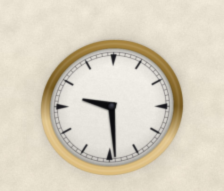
9h29
